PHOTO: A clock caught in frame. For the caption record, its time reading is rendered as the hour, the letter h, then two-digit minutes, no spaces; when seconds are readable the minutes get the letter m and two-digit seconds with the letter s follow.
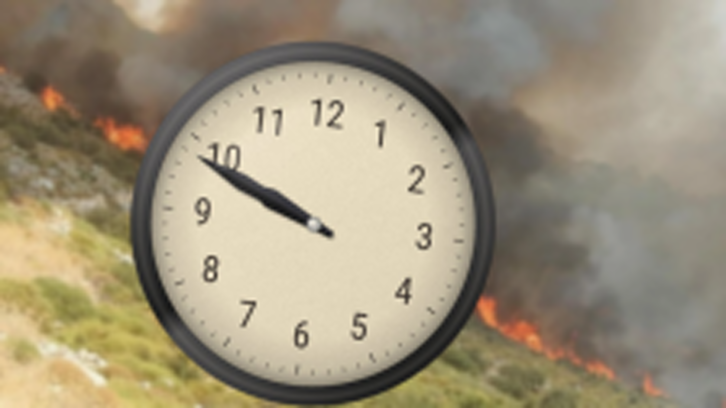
9h49
